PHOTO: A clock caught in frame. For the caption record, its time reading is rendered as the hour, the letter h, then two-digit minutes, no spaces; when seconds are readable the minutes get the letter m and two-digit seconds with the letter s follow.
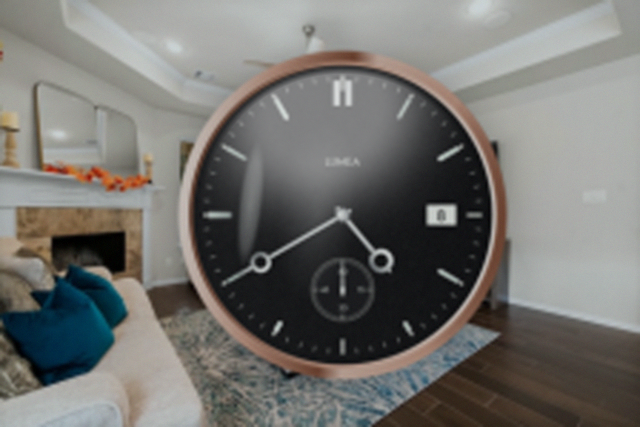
4h40
